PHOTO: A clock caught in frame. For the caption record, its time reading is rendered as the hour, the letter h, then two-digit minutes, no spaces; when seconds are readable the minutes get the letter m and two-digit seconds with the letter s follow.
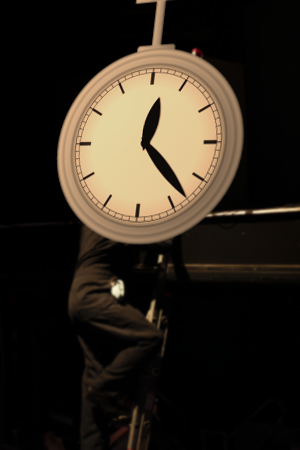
12h23
